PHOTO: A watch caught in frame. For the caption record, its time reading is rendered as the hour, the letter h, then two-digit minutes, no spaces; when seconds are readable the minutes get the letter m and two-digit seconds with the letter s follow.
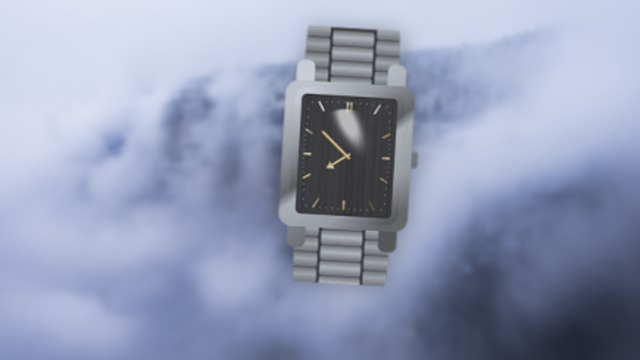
7h52
